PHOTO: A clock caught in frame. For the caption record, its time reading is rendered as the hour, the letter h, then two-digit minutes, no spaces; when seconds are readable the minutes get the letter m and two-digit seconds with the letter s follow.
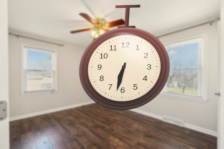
6h32
